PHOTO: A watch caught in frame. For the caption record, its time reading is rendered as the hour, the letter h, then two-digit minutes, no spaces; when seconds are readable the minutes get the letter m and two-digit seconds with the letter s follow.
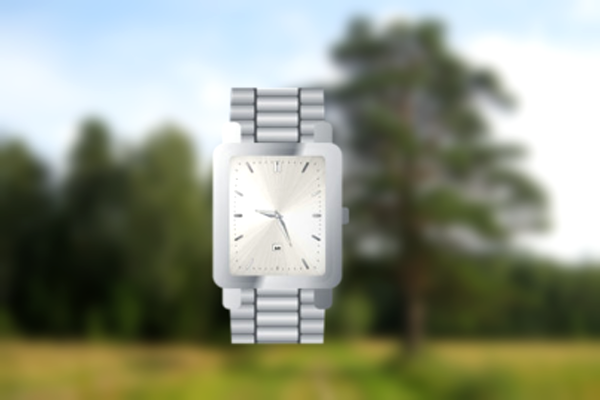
9h26
